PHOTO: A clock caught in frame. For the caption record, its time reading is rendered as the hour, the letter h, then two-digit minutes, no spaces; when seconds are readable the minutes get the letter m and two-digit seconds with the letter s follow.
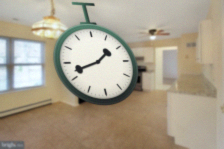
1h42
